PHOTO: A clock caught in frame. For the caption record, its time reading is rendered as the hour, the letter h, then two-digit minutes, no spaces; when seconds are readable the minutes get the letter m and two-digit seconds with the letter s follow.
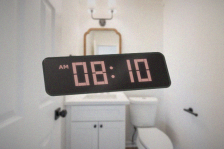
8h10
